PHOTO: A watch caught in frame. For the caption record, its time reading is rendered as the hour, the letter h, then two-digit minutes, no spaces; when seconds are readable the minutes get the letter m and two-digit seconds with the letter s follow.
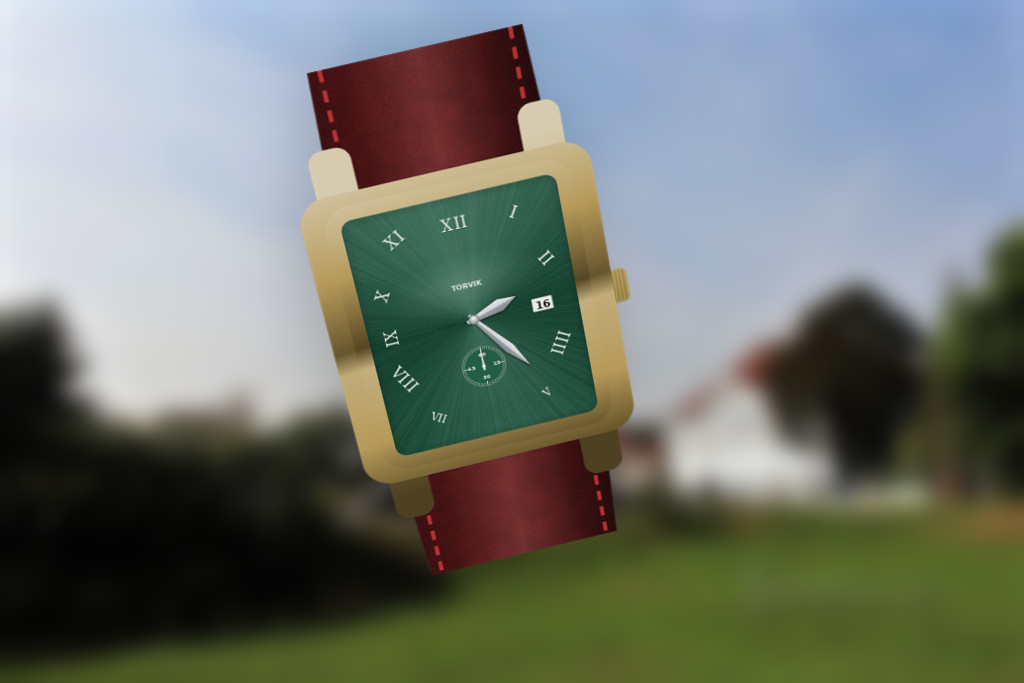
2h24
